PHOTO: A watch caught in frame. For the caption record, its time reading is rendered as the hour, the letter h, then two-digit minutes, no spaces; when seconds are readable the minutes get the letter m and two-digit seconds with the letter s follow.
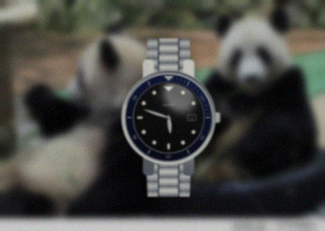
5h48
